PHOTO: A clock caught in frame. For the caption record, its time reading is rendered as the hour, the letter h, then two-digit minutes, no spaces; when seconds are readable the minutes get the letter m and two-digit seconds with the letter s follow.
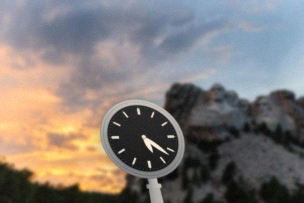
5h22
